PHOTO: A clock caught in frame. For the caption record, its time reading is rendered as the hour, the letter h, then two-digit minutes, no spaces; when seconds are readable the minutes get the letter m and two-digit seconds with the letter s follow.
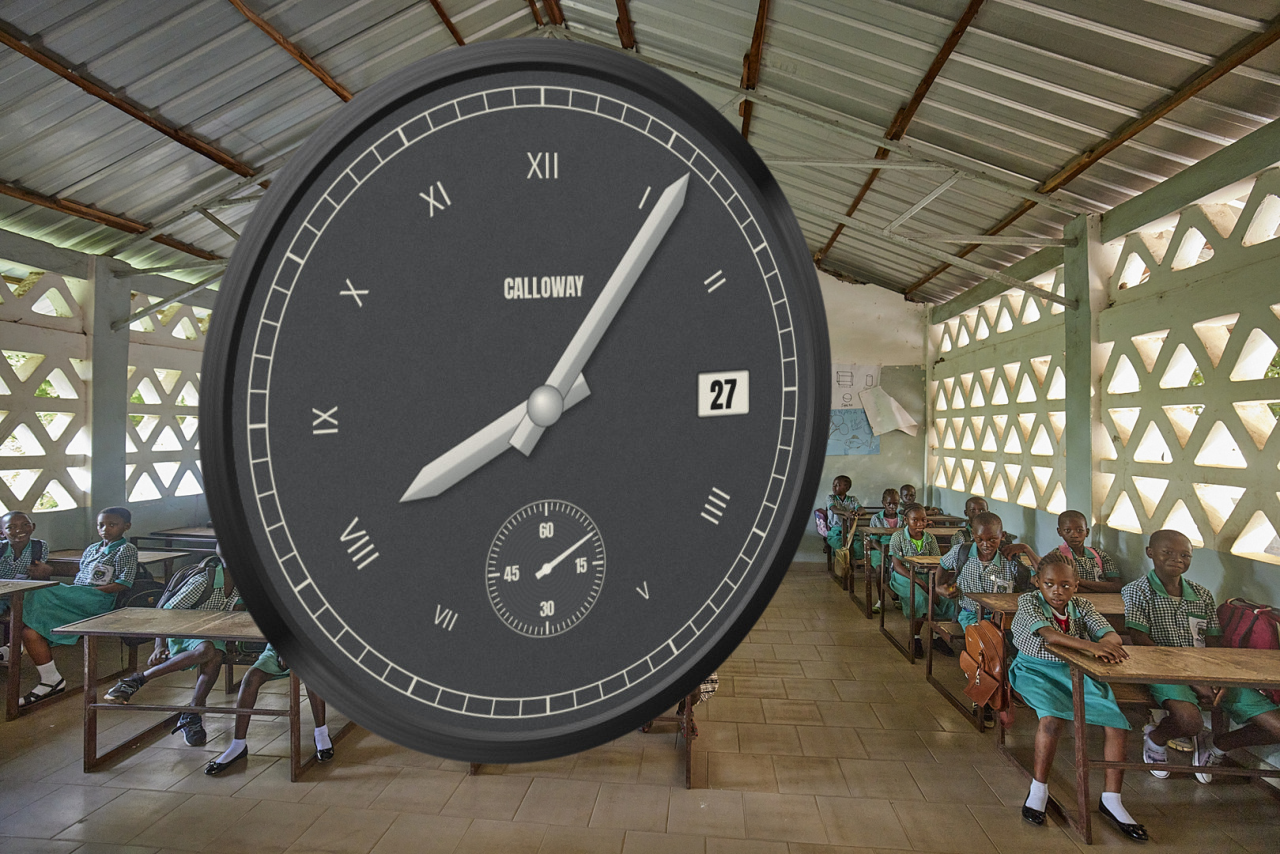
8h06m10s
